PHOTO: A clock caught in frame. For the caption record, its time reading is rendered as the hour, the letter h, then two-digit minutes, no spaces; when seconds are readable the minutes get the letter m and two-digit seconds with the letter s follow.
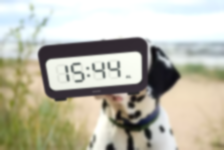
15h44
